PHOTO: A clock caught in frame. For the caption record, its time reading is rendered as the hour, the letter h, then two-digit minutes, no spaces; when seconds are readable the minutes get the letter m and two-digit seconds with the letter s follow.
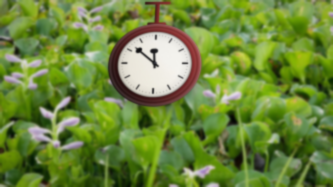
11h52
